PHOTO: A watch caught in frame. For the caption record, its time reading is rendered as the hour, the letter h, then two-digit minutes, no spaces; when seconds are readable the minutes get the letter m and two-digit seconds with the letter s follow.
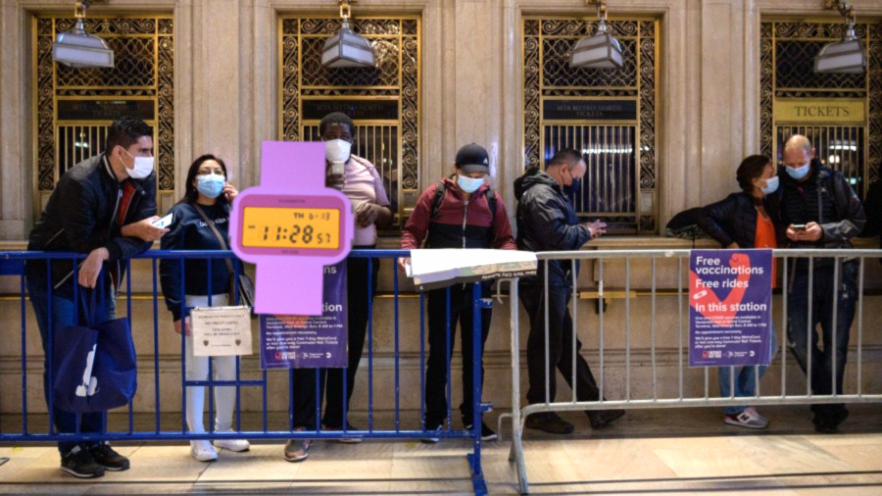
11h28
